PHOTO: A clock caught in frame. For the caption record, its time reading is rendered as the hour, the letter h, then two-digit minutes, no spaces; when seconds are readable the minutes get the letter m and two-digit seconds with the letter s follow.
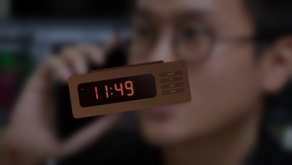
11h49
